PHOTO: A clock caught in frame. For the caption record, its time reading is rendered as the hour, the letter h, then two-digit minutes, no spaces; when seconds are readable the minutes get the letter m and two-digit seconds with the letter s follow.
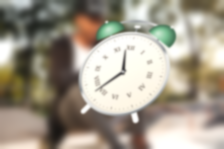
11h37
